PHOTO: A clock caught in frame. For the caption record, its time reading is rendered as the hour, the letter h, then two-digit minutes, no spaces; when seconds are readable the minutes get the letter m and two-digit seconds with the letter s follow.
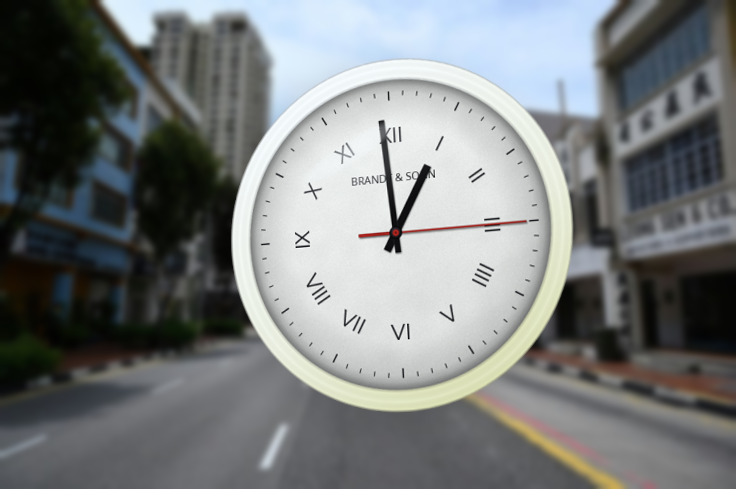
12h59m15s
